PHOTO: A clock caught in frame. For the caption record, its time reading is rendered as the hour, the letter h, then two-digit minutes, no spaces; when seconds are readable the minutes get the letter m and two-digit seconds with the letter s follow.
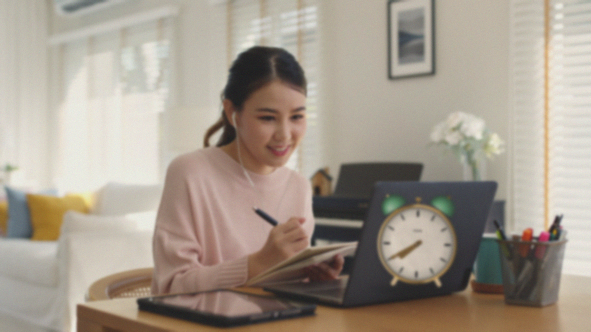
7h40
